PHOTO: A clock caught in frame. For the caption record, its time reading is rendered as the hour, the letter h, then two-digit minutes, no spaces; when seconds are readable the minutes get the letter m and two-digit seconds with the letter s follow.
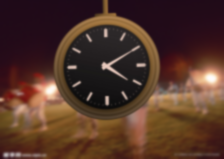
4h10
